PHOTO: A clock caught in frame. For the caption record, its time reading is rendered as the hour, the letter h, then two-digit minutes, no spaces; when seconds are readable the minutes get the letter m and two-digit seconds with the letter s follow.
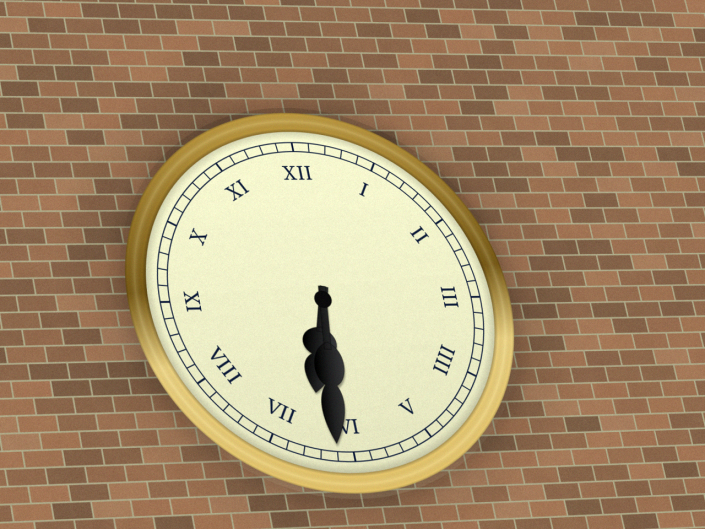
6h31
